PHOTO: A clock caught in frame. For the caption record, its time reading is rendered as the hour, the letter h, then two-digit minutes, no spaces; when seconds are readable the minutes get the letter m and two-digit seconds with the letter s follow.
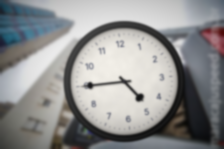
4h45
